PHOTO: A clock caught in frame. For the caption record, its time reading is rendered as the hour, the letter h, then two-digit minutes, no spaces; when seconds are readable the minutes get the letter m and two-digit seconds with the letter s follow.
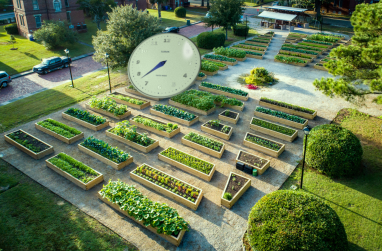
7h38
